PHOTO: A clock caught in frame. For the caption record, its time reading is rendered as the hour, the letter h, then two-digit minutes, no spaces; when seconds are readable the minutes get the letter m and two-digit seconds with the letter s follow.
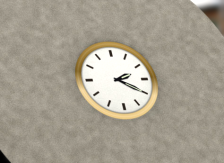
2h20
